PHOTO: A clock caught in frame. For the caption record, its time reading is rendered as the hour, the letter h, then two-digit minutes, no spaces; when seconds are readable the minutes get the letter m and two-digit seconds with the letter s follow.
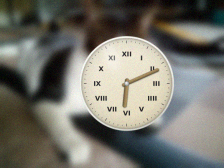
6h11
